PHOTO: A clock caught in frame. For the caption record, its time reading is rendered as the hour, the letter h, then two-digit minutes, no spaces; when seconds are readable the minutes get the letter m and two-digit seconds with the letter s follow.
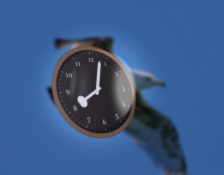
8h03
